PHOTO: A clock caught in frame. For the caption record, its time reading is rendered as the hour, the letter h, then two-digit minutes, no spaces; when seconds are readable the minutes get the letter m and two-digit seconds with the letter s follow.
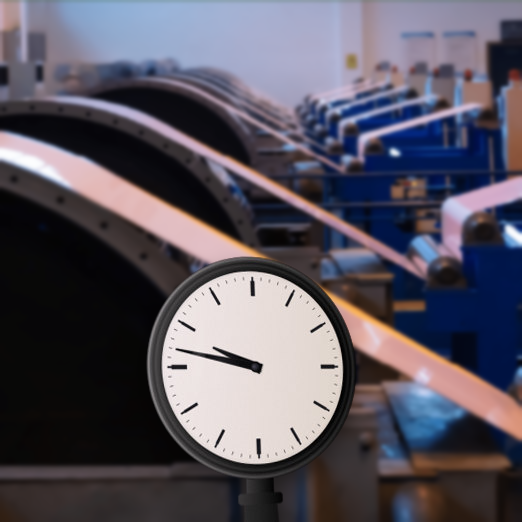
9h47
